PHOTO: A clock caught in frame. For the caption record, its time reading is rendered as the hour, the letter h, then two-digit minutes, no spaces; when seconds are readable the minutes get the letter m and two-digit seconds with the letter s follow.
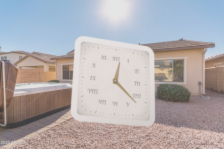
12h22
